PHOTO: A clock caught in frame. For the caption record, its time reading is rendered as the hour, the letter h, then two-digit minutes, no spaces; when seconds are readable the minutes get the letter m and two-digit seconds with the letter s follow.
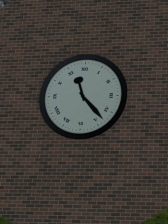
11h23
